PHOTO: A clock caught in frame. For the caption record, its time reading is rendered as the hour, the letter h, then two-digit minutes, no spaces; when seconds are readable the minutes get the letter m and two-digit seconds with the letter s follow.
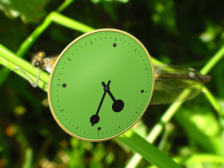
4h32
